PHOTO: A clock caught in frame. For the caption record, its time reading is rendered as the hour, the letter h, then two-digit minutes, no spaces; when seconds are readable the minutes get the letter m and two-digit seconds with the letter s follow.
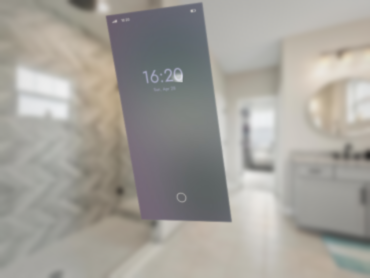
16h20
